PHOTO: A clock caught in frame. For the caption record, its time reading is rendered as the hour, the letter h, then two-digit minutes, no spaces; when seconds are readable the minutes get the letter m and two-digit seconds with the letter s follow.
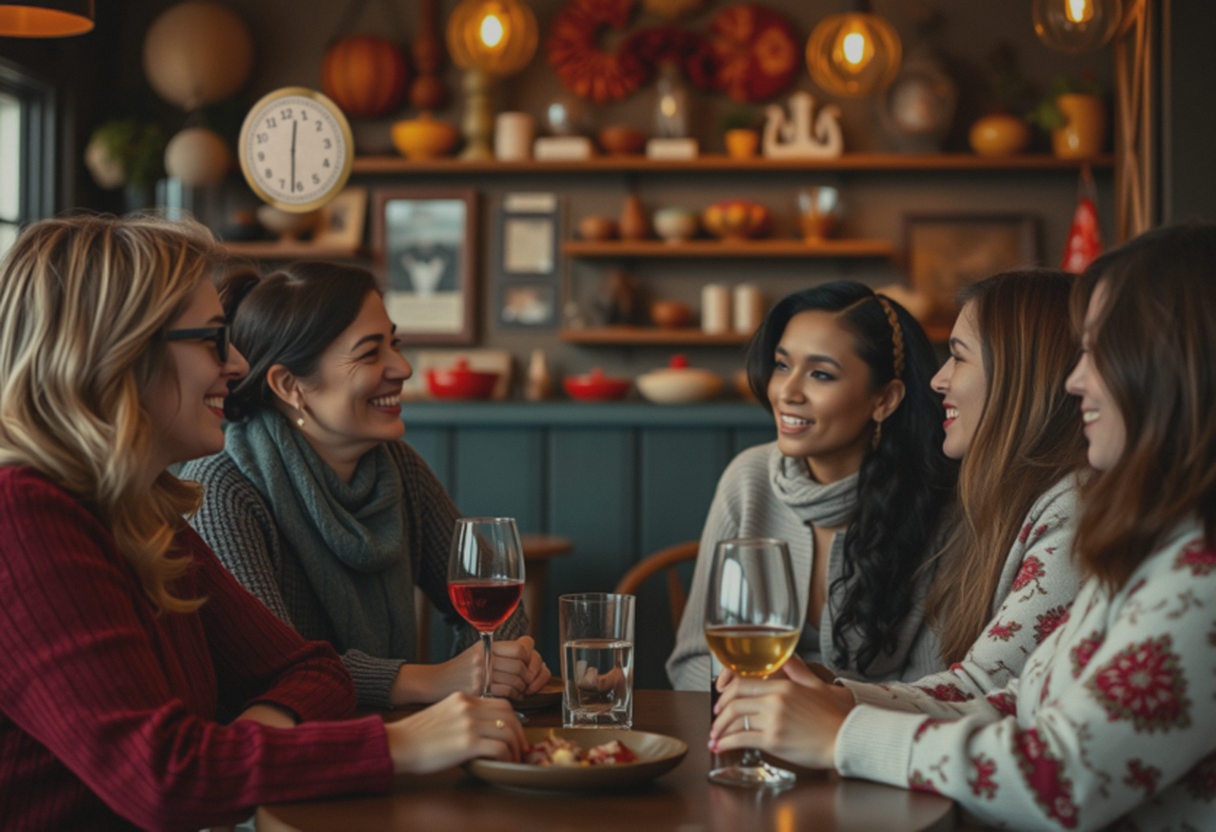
12h32
